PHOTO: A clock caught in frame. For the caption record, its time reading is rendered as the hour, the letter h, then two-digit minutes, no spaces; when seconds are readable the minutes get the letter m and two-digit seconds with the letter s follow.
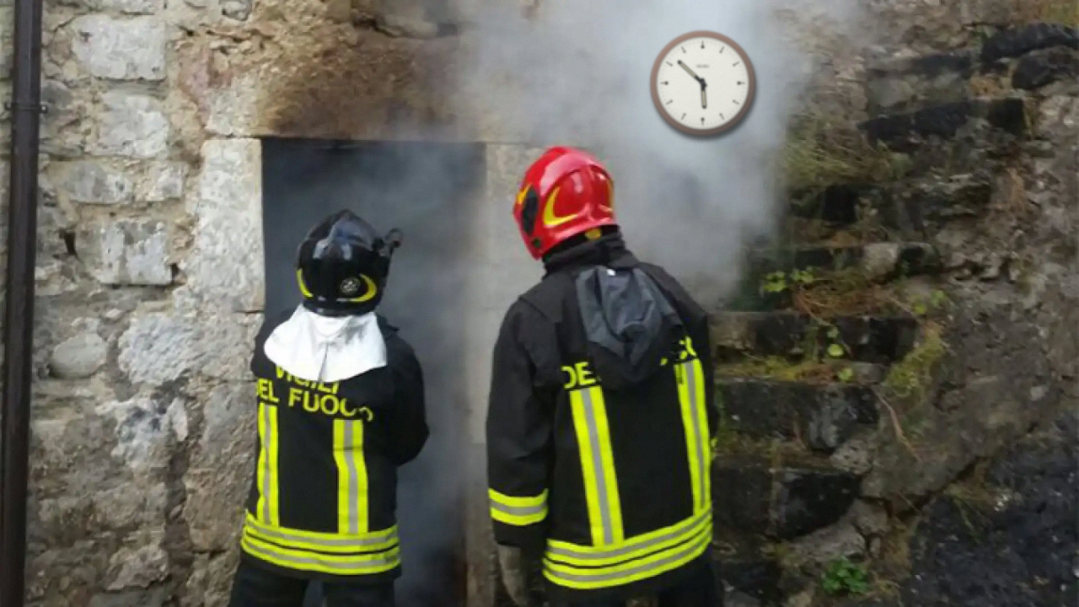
5h52
